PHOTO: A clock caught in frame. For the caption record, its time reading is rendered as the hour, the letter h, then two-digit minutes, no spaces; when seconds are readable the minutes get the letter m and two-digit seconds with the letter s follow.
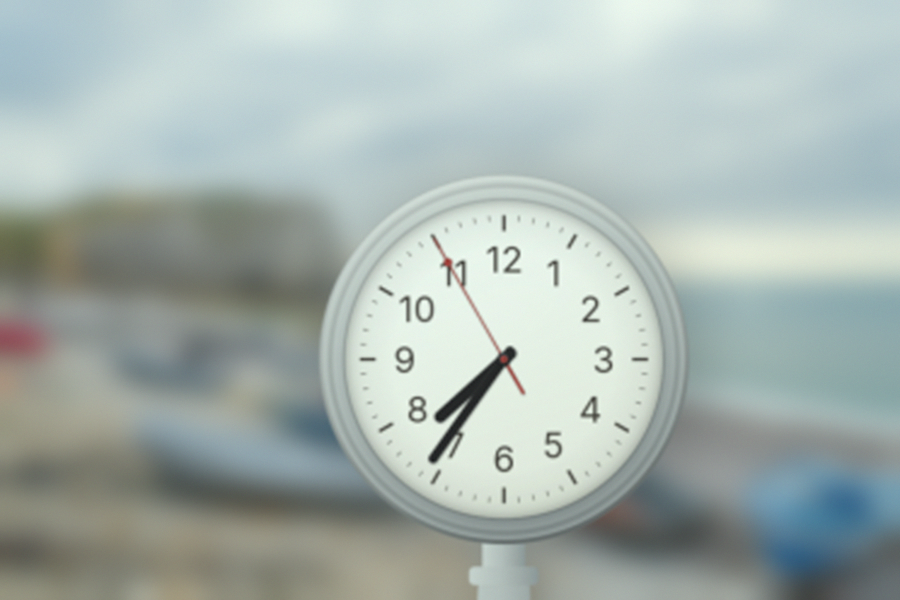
7h35m55s
